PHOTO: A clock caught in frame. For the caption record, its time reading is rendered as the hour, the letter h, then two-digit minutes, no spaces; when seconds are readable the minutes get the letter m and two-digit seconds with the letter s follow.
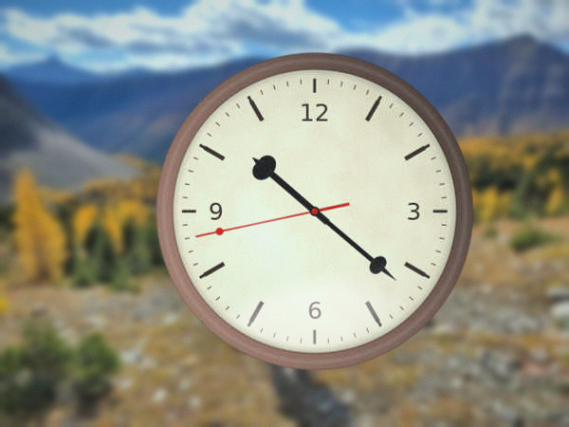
10h21m43s
